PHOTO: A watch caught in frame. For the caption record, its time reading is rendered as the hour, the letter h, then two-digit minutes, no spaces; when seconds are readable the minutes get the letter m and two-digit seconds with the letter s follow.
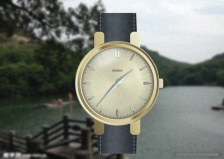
1h37
